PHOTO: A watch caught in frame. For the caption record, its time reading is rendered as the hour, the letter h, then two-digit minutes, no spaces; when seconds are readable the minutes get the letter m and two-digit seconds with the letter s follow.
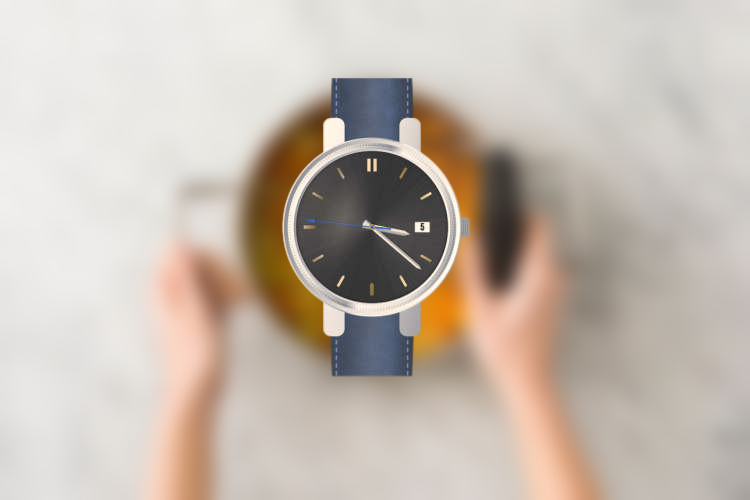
3h21m46s
